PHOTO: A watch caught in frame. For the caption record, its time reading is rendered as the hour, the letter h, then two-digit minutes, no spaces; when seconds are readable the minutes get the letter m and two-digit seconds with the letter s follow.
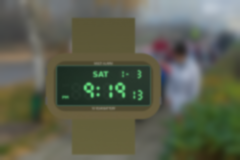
9h19m13s
